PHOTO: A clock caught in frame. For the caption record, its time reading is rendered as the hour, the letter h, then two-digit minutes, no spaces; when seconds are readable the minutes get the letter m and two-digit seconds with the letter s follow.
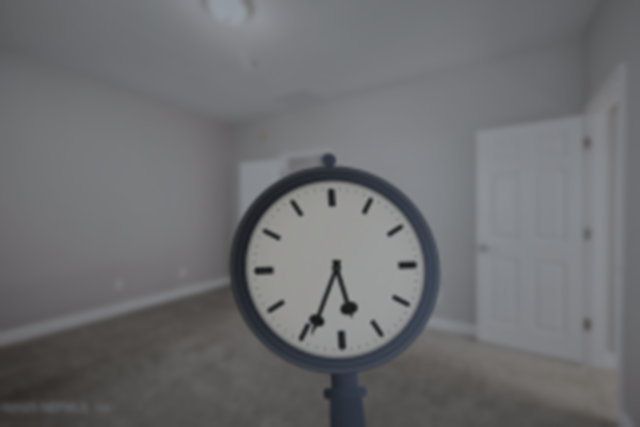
5h34
